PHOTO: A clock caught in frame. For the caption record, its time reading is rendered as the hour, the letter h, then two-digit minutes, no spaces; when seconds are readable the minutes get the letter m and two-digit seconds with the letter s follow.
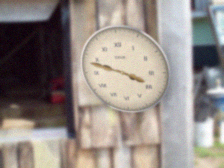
3h48
